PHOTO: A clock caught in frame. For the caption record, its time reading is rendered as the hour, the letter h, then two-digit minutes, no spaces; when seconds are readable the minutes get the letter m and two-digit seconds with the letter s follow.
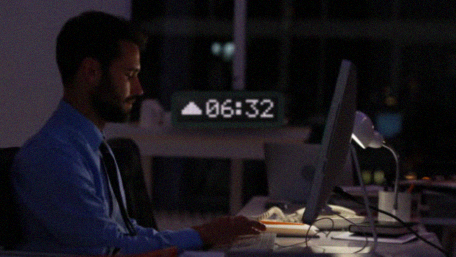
6h32
